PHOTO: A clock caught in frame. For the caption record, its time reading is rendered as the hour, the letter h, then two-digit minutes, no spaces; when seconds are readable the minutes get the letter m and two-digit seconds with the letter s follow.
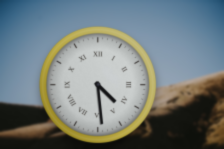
4h29
